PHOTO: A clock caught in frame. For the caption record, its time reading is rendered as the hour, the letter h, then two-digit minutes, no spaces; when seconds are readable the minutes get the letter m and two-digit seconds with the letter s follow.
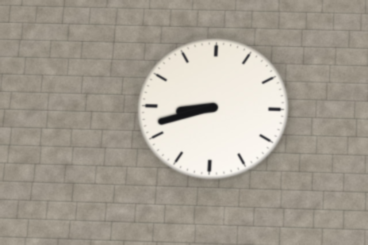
8h42
